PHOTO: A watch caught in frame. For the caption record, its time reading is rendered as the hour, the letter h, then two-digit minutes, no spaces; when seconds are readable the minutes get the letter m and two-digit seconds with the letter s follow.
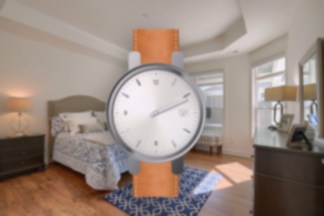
2h11
